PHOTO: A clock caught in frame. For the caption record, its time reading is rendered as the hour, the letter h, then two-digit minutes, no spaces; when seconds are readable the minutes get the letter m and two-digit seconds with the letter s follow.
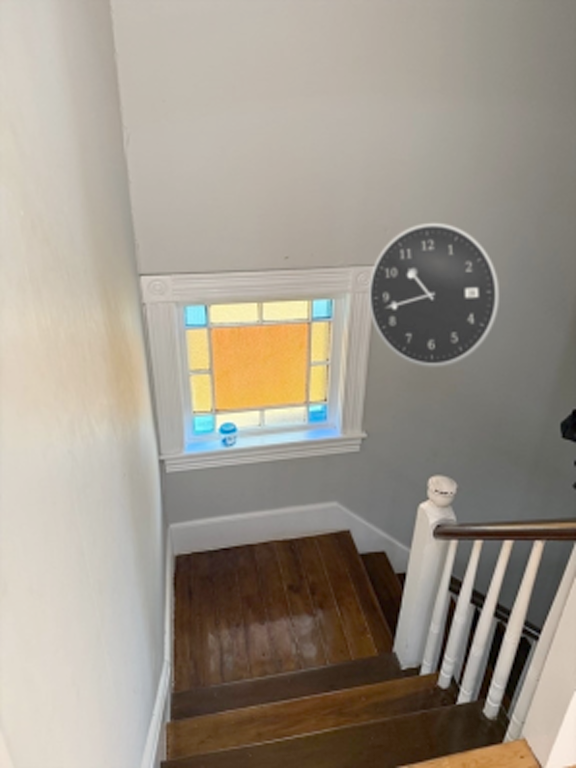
10h43
